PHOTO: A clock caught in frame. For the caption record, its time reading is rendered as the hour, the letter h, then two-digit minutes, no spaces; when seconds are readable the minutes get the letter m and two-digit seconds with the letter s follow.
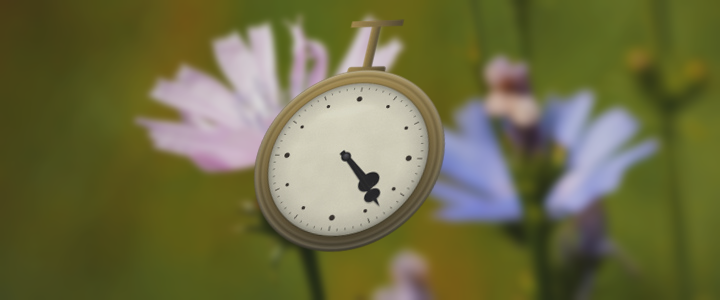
4h23
